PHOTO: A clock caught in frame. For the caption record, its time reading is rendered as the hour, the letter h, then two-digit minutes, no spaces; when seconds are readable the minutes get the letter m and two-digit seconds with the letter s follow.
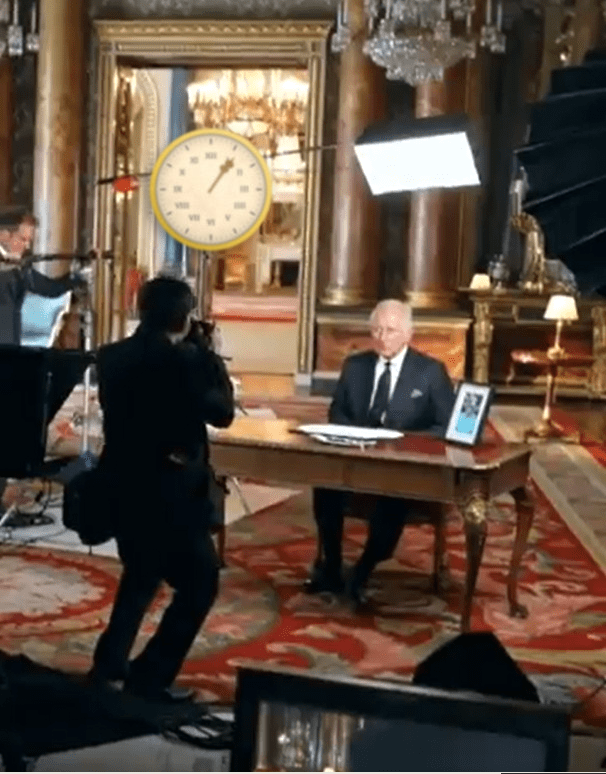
1h06
